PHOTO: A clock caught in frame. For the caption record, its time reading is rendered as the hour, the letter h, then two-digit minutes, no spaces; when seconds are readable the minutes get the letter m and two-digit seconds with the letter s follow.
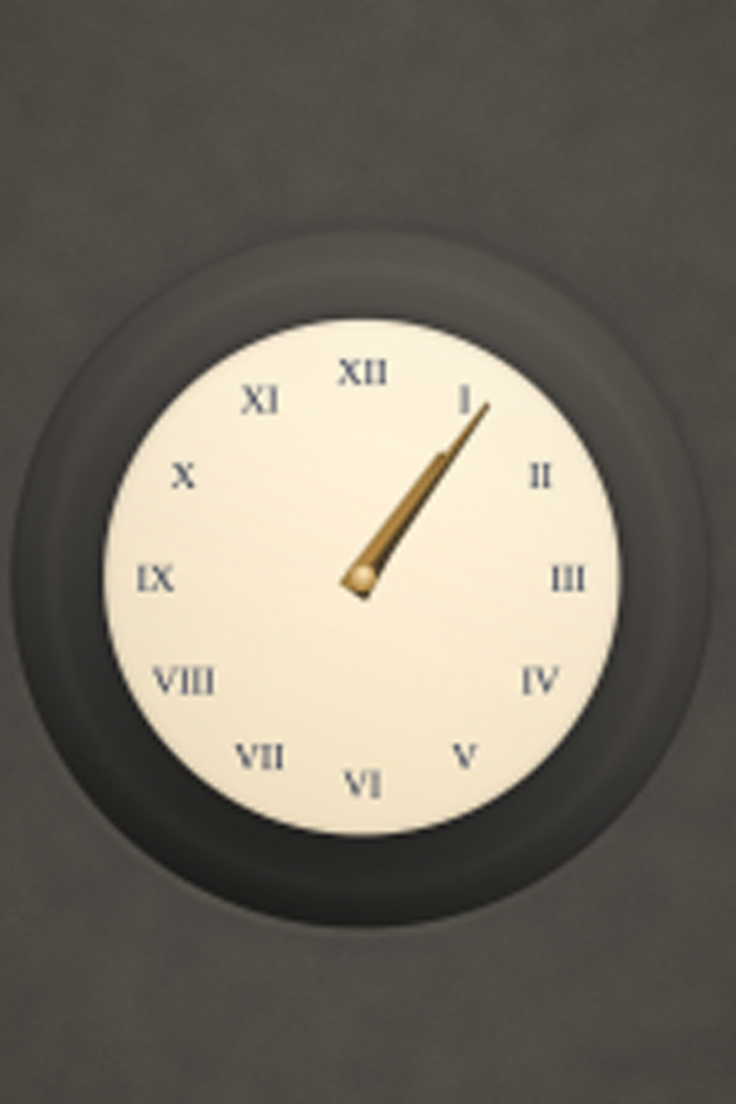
1h06
